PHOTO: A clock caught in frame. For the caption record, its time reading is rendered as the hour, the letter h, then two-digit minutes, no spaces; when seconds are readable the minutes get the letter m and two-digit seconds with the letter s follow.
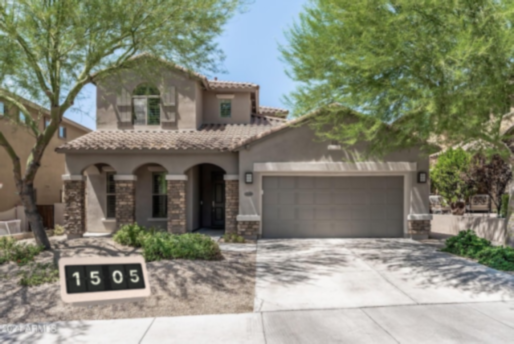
15h05
